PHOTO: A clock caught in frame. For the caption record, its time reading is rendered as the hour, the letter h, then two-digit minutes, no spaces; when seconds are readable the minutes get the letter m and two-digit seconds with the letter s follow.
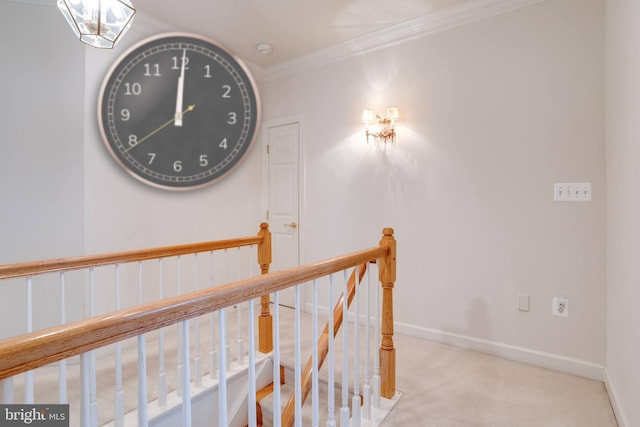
12h00m39s
